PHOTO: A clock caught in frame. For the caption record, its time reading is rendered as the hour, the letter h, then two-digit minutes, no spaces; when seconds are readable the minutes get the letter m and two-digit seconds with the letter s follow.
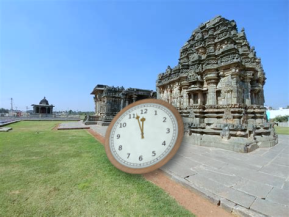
11h57
